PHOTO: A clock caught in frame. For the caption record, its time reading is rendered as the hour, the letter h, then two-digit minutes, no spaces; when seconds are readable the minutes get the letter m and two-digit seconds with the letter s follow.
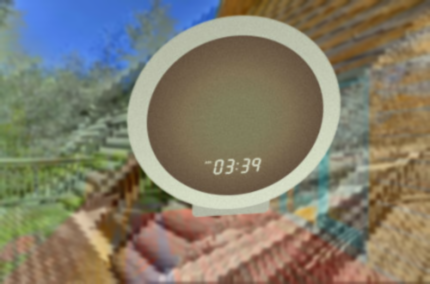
3h39
